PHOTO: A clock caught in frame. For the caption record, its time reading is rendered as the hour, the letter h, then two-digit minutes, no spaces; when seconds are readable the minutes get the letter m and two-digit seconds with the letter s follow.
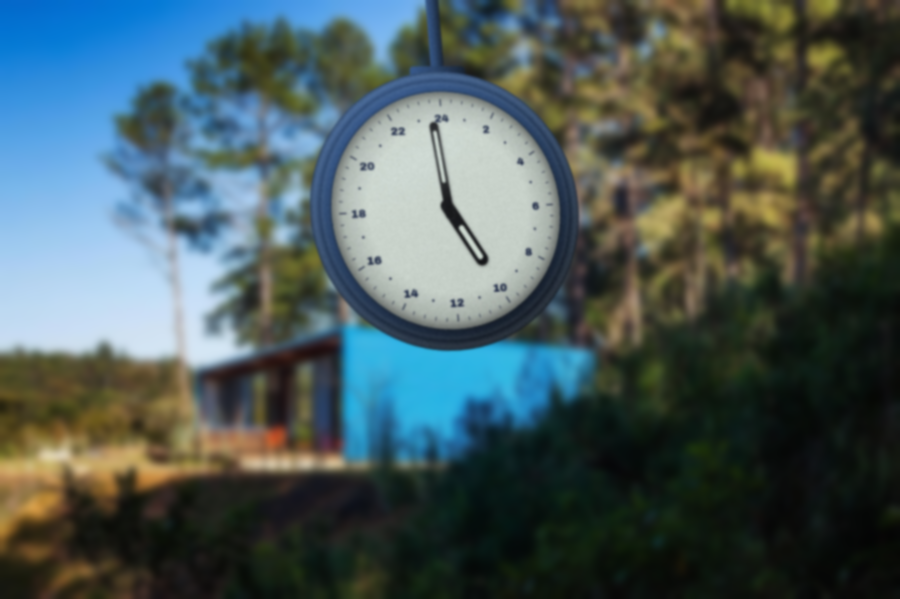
9h59
